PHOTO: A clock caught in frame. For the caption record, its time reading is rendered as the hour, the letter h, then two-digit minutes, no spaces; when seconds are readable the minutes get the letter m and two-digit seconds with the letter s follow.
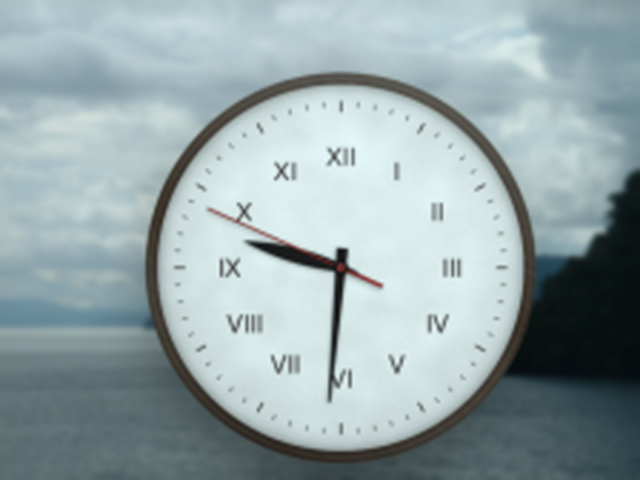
9h30m49s
